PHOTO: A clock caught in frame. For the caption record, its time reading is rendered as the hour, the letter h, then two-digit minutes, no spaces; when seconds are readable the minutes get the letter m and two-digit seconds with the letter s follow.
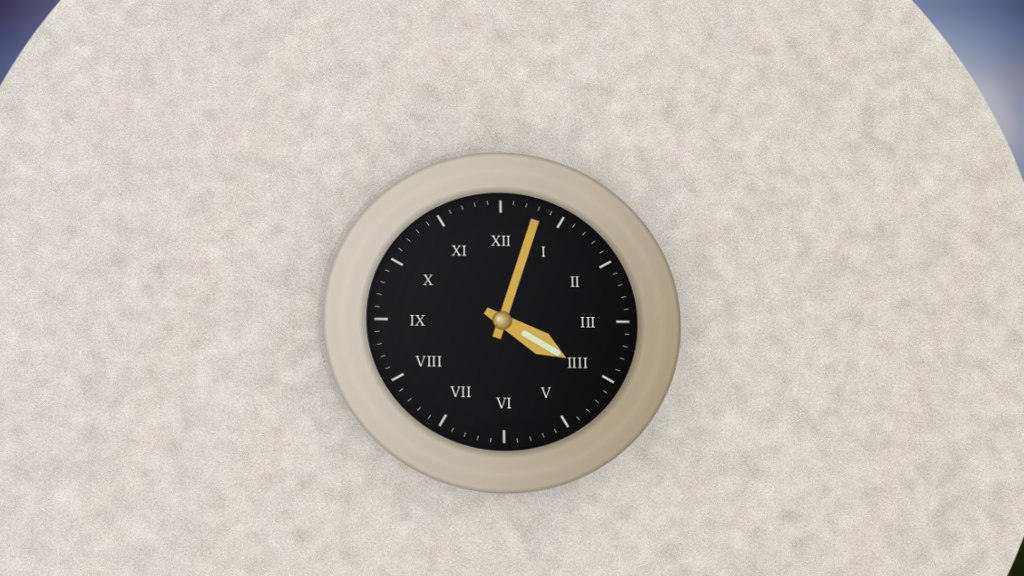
4h03
